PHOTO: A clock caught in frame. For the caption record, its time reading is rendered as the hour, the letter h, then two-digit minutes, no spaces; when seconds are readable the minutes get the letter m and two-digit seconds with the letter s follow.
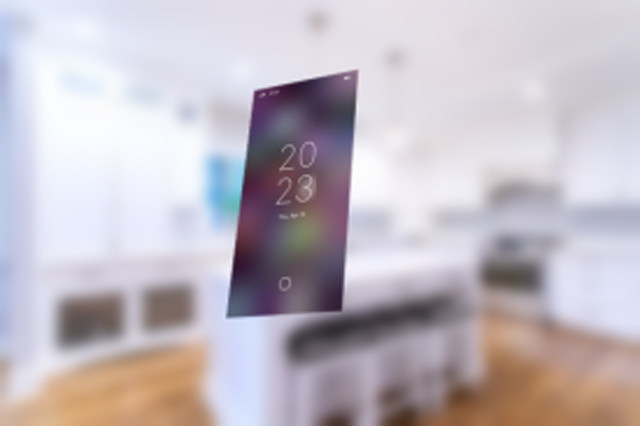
20h23
